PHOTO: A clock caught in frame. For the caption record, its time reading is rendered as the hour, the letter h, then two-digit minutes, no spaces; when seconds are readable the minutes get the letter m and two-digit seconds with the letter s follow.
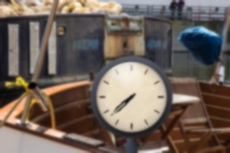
7h38
